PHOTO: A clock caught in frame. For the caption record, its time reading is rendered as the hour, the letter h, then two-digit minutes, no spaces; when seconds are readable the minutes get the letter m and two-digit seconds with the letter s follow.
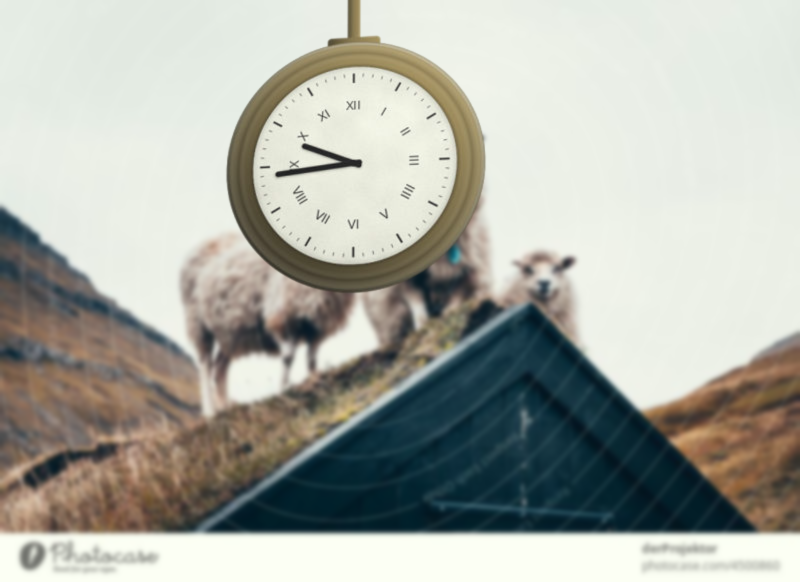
9h44
